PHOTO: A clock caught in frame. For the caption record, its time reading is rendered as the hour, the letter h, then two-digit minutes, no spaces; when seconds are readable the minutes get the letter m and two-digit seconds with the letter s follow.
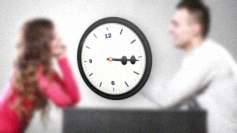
3h16
